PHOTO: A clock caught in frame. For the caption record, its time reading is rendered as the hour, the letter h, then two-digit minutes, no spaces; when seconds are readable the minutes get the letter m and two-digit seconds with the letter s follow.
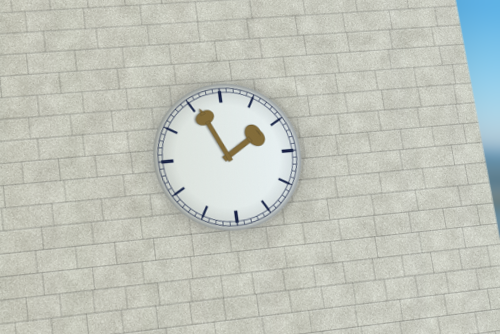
1h56
